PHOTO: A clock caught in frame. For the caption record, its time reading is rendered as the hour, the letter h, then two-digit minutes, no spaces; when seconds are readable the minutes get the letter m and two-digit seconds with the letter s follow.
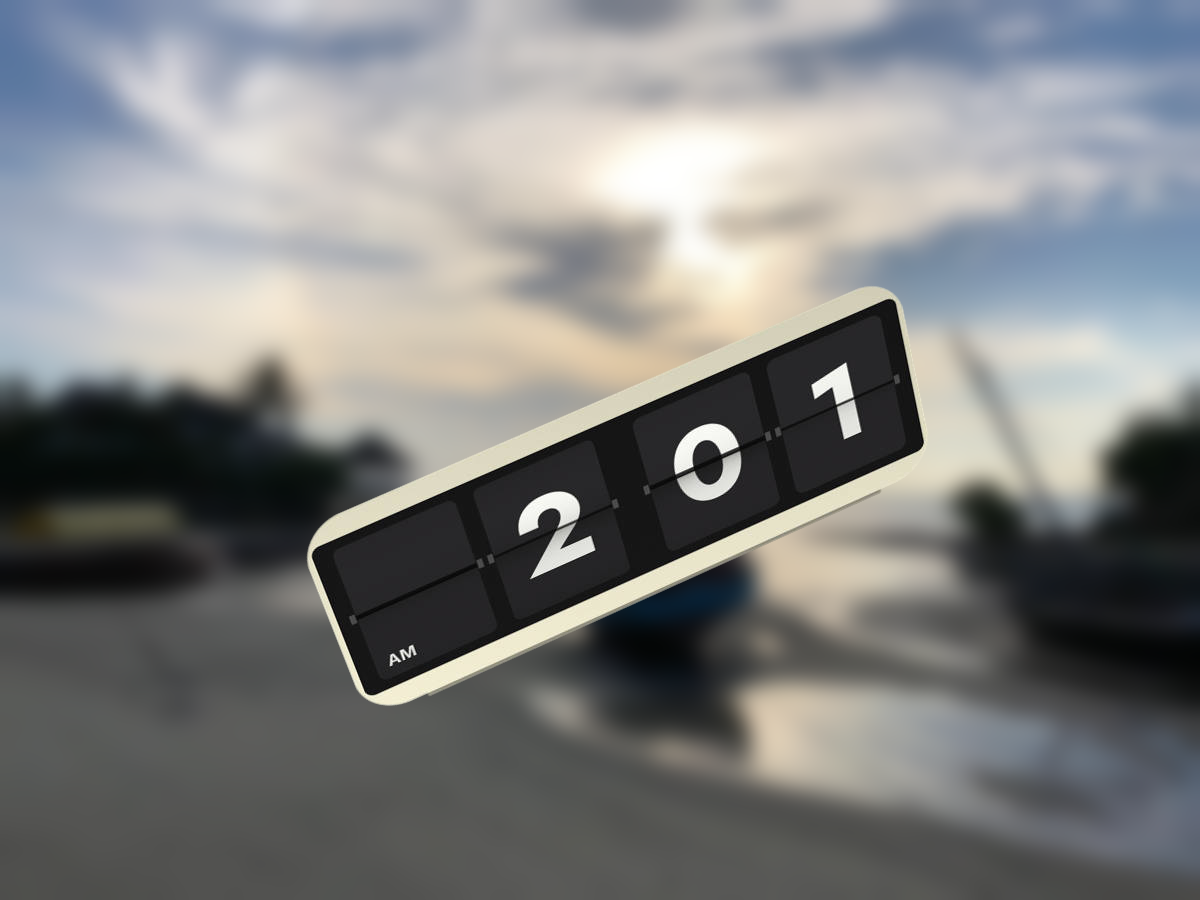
2h01
